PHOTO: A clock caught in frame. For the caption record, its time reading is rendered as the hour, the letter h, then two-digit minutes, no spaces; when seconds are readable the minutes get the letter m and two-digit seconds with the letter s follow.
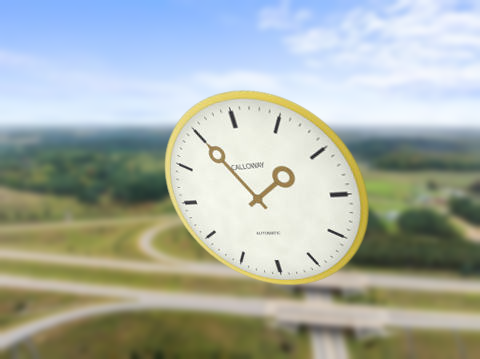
1h55
